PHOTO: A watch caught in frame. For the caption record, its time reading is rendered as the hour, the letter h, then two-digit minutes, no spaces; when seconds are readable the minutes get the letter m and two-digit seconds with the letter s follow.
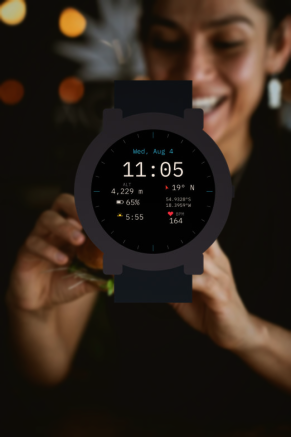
11h05
